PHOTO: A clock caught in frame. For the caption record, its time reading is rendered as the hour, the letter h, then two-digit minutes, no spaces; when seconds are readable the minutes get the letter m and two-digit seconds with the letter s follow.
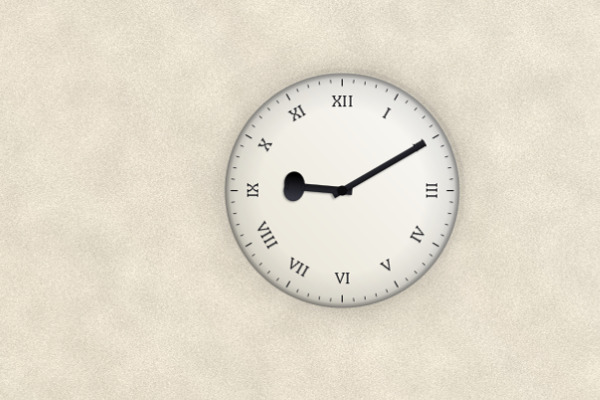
9h10
